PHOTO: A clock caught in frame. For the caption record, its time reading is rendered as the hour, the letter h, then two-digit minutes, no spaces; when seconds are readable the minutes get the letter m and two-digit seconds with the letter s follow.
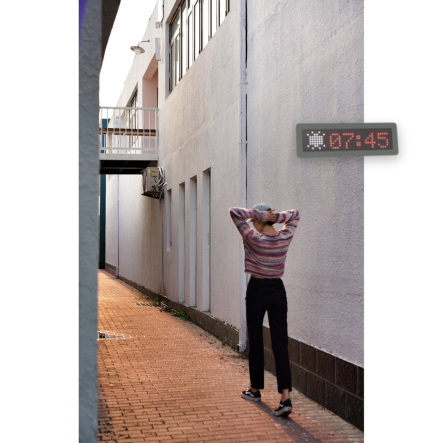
7h45
